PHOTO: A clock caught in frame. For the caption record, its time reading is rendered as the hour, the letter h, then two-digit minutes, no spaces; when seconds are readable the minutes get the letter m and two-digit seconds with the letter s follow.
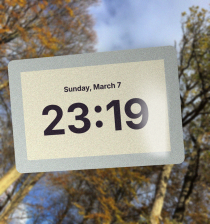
23h19
